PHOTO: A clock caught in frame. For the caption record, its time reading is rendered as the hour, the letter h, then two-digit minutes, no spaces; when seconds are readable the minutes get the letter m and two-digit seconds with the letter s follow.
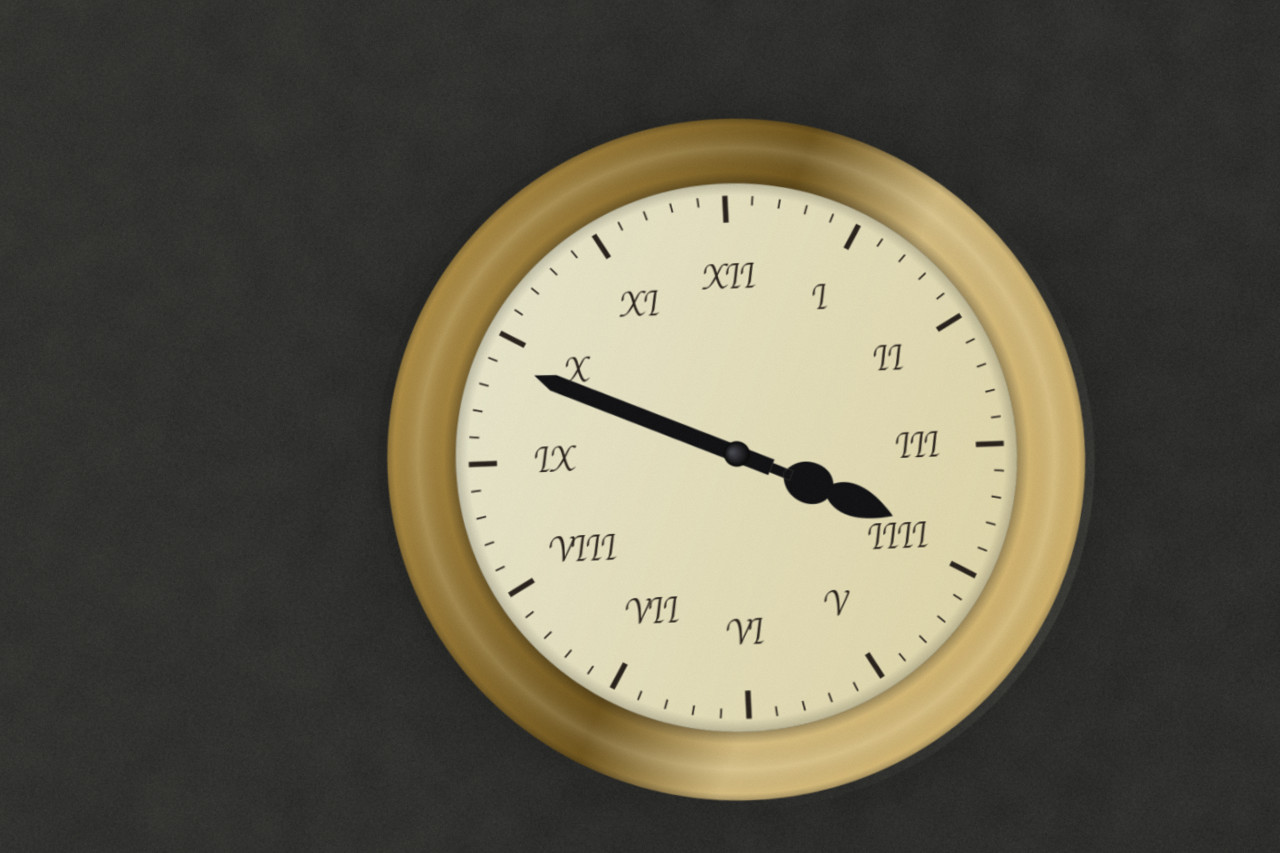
3h49
